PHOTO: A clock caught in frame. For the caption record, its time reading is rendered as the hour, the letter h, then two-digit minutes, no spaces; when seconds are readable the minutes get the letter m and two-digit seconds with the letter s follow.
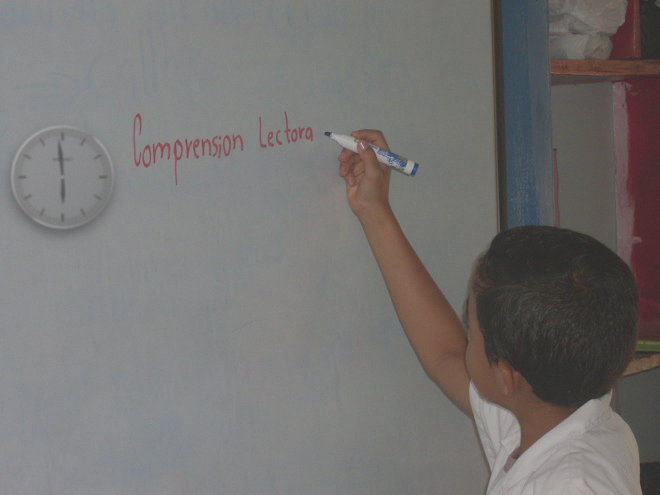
5h59
